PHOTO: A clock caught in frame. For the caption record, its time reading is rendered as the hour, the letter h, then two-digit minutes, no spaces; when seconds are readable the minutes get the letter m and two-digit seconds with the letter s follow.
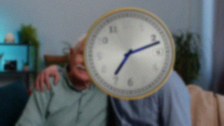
7h12
